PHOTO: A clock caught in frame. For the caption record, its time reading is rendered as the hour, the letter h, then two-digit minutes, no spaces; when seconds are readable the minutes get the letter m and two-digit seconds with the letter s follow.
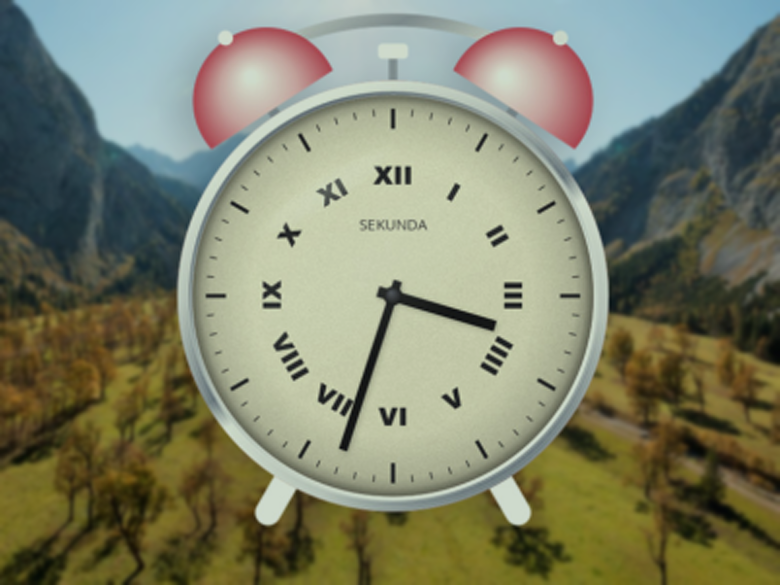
3h33
